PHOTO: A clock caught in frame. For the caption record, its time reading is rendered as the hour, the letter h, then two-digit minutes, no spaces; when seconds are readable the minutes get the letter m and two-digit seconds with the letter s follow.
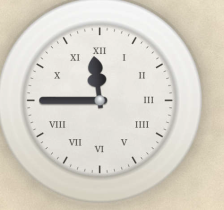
11h45
